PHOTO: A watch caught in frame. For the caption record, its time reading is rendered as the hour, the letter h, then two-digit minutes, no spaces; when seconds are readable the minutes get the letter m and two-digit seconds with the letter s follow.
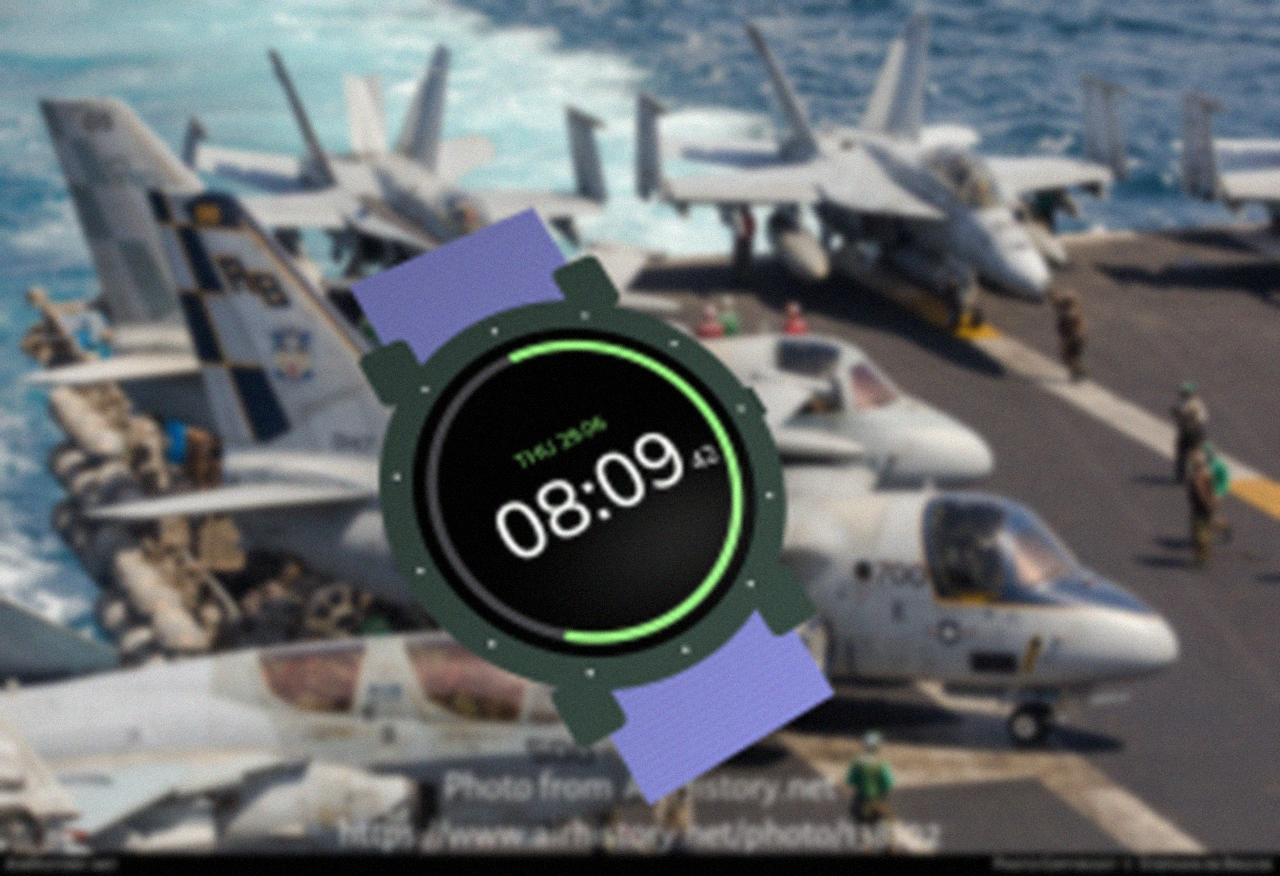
8h09
